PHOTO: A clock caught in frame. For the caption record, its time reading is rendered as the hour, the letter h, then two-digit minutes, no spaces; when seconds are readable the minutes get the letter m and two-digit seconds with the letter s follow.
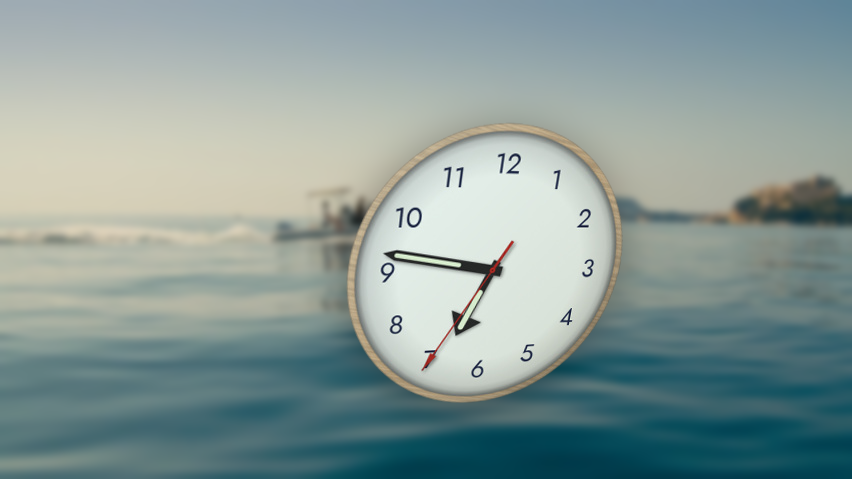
6h46m35s
